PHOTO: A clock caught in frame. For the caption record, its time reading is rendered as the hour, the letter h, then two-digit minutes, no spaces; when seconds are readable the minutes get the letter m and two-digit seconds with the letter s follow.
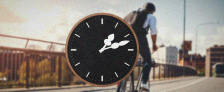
1h12
